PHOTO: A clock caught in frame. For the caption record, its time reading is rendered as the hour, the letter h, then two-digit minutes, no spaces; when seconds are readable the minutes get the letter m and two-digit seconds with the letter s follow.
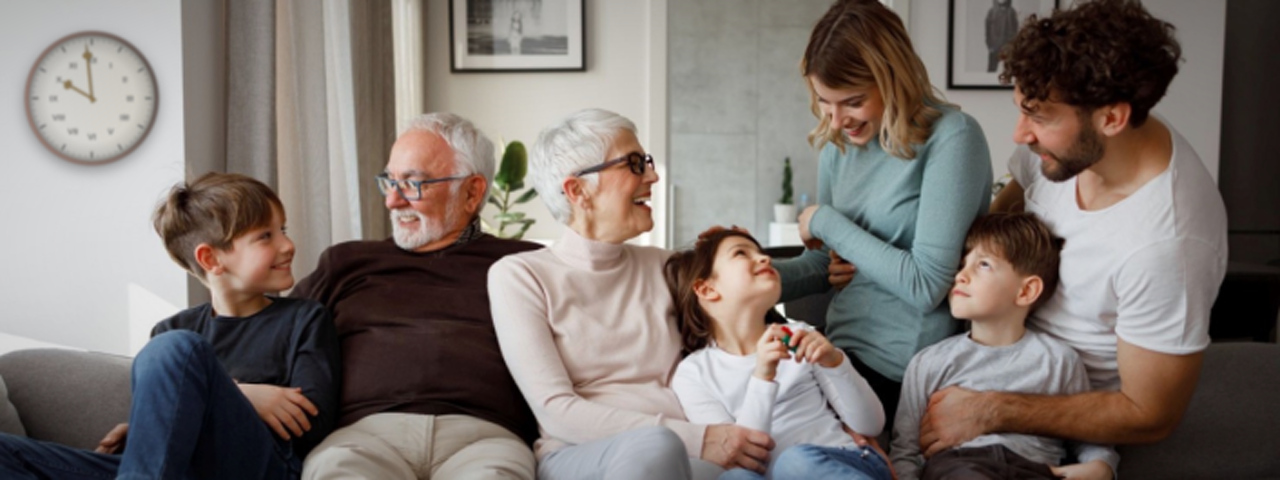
9h59
